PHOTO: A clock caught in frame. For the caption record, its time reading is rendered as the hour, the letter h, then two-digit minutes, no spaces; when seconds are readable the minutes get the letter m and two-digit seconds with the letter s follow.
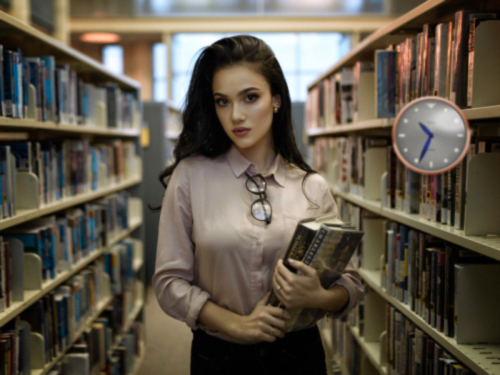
10h34
